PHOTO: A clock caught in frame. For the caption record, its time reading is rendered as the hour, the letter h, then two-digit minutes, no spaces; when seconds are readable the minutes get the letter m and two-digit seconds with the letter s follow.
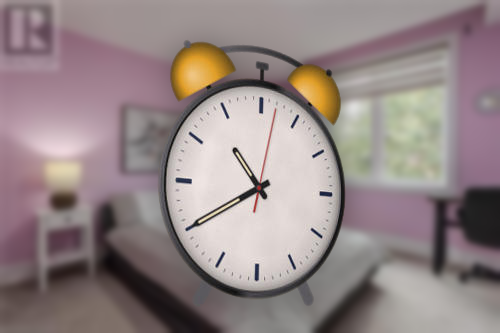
10h40m02s
